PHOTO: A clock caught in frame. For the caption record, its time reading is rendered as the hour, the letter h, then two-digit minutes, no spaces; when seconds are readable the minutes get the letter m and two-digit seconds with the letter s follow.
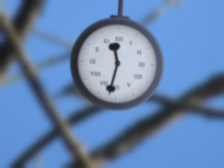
11h32
